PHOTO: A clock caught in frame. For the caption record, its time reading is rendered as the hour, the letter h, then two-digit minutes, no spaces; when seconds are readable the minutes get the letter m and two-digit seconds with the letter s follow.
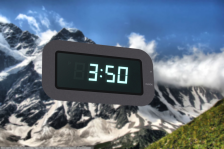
3h50
